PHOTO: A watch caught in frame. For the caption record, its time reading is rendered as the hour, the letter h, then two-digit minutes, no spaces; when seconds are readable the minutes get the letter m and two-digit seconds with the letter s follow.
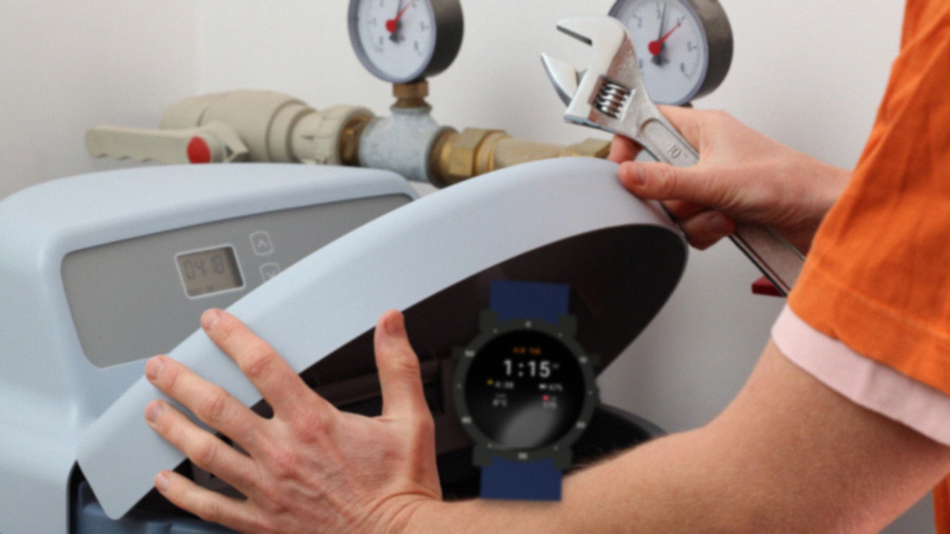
1h15
